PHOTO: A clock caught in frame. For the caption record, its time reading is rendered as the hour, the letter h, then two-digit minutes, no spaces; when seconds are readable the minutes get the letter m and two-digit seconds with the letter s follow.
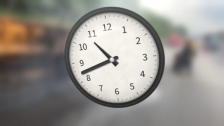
10h42
